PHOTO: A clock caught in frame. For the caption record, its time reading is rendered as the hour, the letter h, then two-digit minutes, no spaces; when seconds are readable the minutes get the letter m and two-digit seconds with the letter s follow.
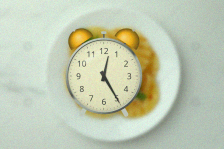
12h25
